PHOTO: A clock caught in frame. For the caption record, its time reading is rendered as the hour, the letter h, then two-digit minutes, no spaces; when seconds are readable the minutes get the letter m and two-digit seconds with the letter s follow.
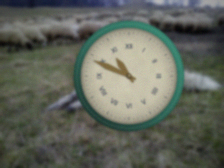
10h49
